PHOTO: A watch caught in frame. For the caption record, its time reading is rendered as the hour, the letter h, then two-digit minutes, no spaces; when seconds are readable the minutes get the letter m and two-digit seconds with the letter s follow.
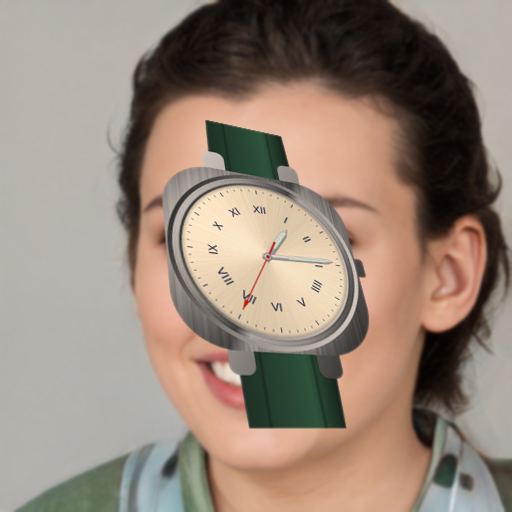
1h14m35s
